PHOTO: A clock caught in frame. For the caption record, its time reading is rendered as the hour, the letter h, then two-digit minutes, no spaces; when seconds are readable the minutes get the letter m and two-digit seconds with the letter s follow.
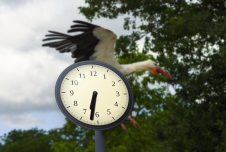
6h32
